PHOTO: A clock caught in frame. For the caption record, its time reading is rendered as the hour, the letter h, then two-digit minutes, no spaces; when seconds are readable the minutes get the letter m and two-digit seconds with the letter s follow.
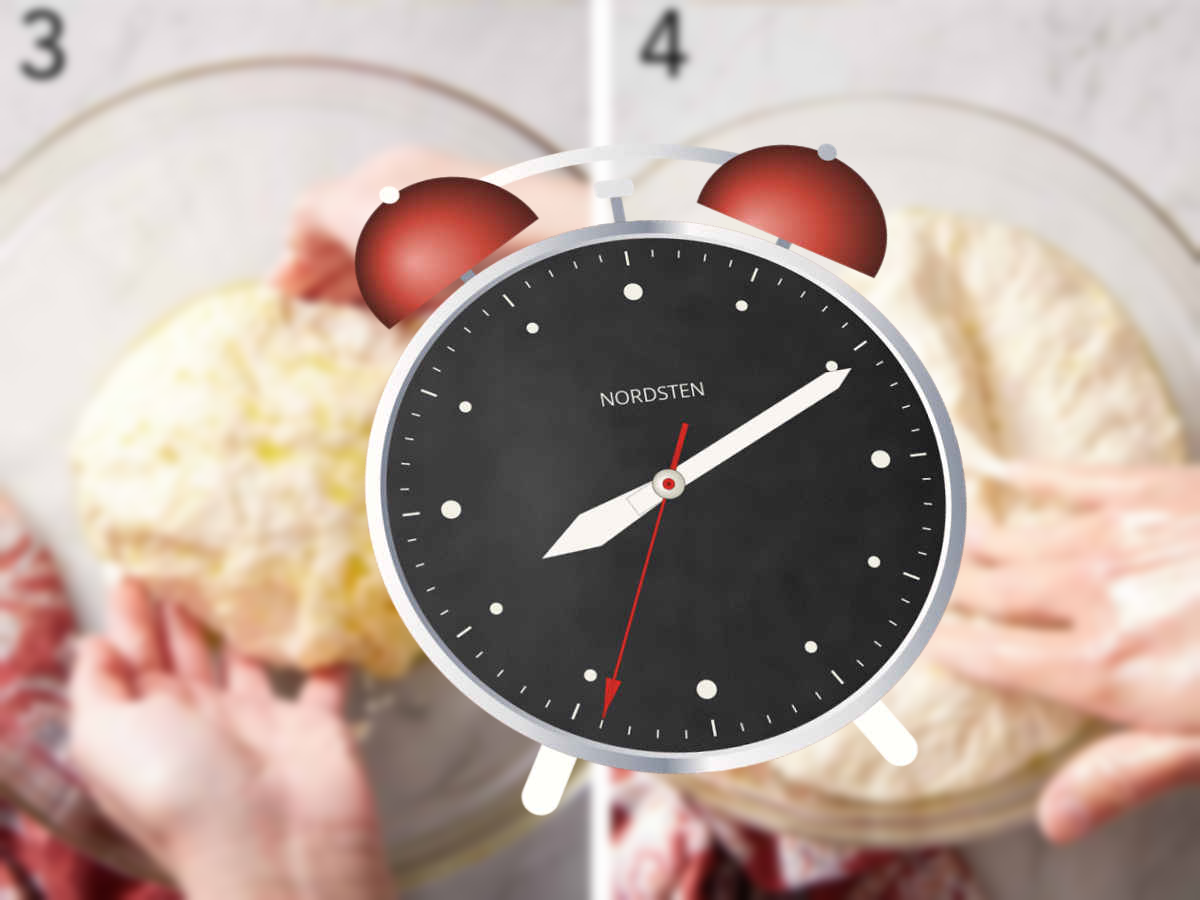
8h10m34s
